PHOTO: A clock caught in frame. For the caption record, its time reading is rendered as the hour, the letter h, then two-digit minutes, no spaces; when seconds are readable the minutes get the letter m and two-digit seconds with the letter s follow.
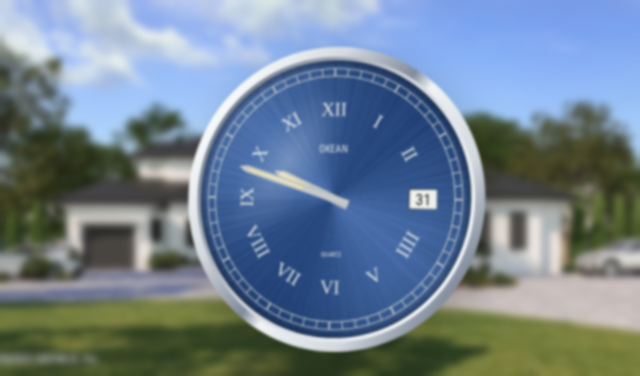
9h48
